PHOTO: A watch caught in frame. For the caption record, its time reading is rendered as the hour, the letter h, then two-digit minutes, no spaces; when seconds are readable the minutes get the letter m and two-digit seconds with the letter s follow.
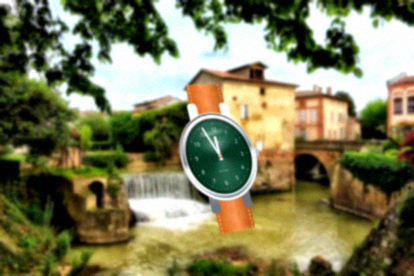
11h56
